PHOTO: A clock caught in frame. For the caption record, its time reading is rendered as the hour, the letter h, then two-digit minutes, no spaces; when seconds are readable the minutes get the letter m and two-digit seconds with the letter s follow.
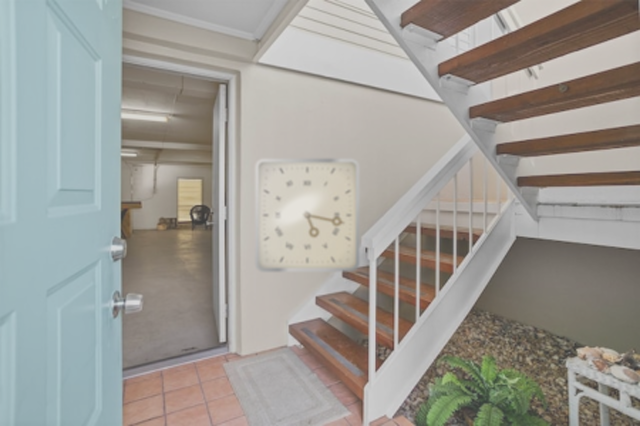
5h17
